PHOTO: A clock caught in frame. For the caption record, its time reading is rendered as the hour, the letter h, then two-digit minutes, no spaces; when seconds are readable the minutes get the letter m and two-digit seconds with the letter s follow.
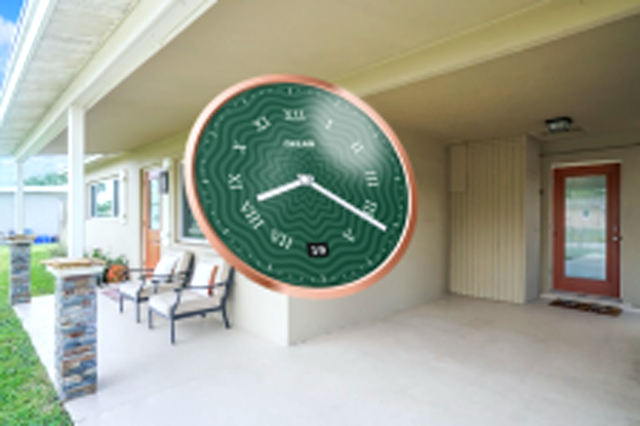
8h21
